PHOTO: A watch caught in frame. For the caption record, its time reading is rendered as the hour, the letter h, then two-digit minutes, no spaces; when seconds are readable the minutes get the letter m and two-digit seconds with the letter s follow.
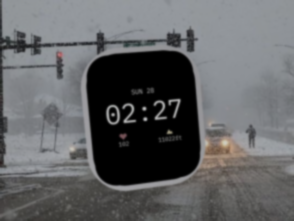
2h27
